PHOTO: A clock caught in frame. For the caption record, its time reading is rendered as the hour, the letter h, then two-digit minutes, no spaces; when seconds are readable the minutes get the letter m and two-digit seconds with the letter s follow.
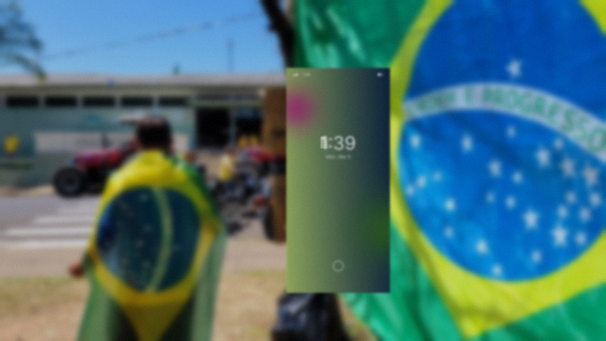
1h39
